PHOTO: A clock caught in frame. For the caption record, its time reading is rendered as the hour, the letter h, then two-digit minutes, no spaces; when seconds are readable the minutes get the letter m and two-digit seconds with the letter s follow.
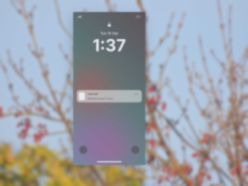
1h37
